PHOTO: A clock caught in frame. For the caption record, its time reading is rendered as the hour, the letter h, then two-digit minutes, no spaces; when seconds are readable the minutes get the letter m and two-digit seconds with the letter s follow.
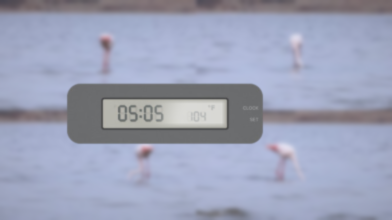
5h05
